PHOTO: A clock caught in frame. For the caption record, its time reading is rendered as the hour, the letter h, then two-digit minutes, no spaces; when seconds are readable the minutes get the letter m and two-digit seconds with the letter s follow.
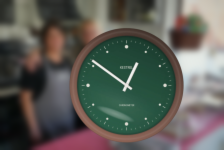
12h51
